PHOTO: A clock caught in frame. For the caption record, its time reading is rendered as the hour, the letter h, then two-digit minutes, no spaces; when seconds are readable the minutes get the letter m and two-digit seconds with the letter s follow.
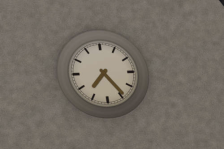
7h24
